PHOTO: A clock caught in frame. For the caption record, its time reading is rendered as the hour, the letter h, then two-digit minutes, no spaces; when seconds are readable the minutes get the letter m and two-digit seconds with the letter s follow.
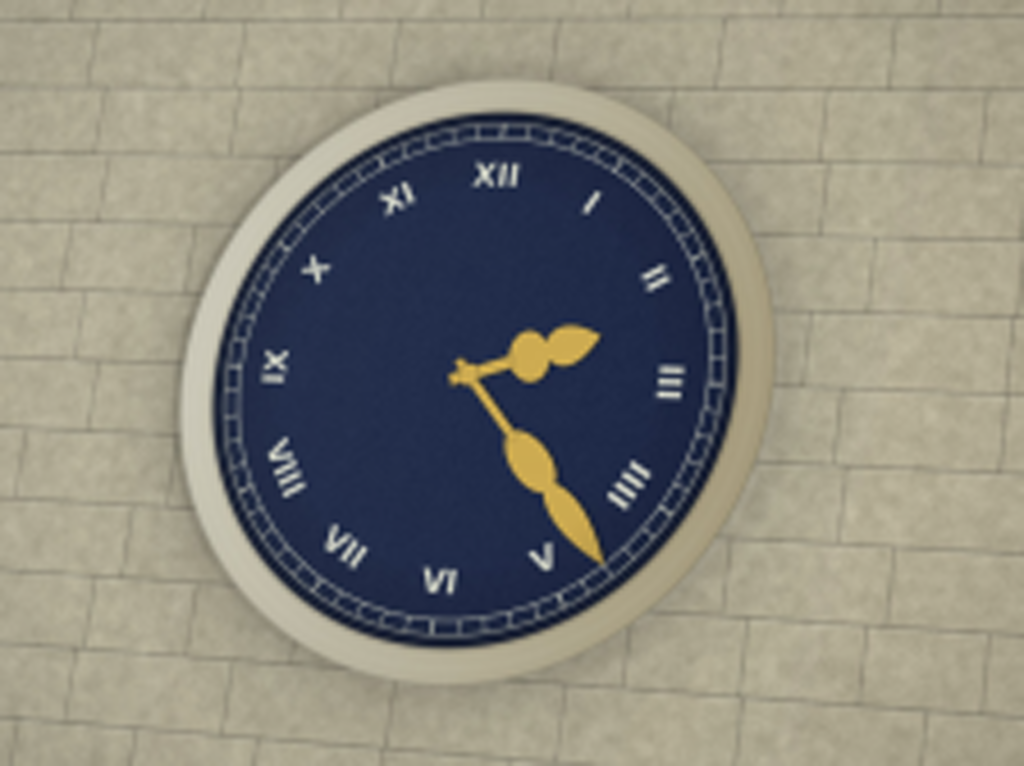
2h23
